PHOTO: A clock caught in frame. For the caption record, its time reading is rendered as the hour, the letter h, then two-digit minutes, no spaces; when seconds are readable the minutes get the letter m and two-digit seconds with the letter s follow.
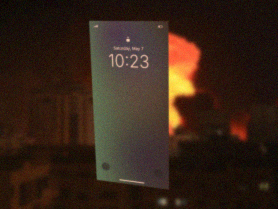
10h23
